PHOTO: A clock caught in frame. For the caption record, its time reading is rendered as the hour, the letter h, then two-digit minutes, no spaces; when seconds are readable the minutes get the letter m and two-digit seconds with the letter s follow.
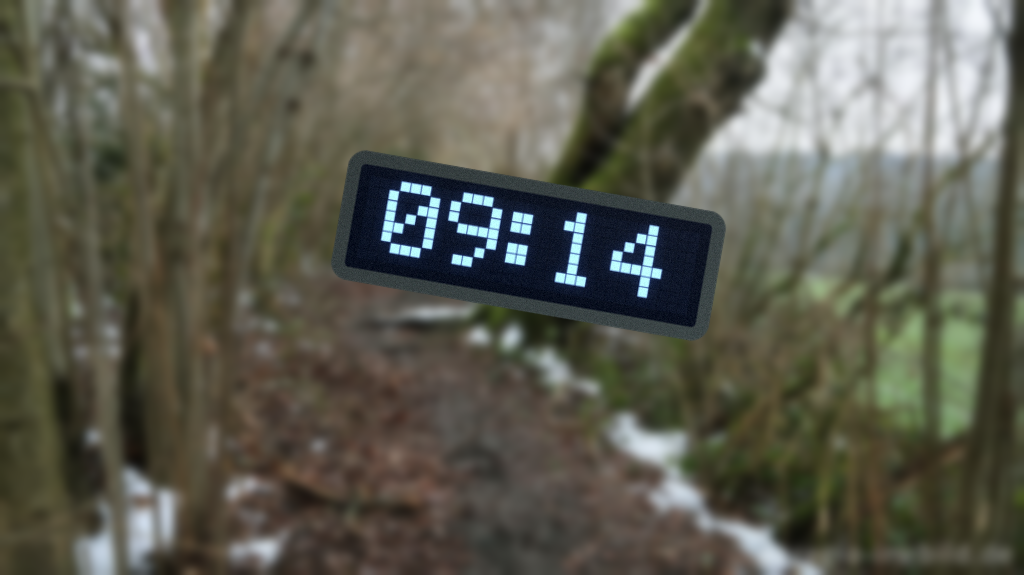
9h14
